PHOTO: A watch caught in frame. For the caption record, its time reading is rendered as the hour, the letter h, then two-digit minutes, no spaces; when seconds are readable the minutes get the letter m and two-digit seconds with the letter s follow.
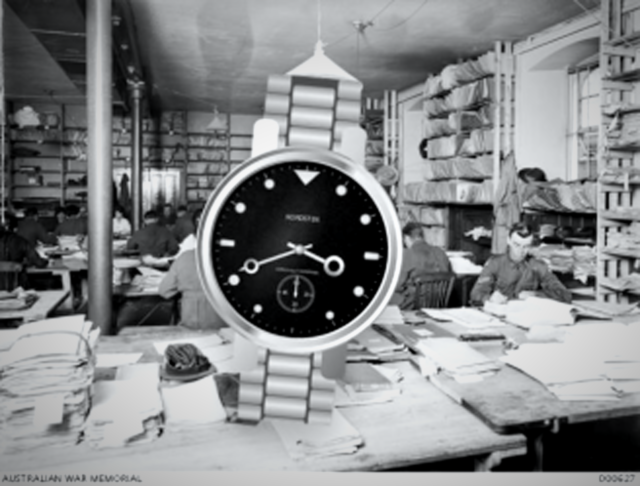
3h41
